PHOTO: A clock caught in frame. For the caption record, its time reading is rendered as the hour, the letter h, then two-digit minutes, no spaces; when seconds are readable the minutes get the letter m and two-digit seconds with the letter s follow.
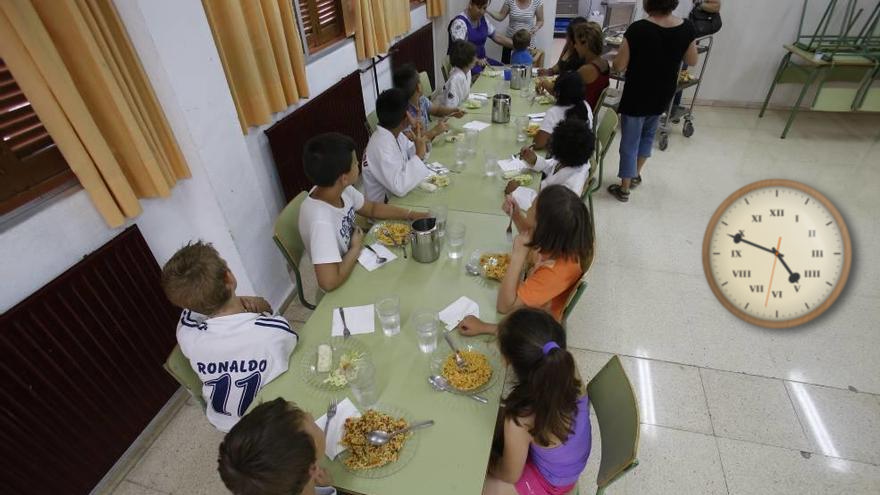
4h48m32s
